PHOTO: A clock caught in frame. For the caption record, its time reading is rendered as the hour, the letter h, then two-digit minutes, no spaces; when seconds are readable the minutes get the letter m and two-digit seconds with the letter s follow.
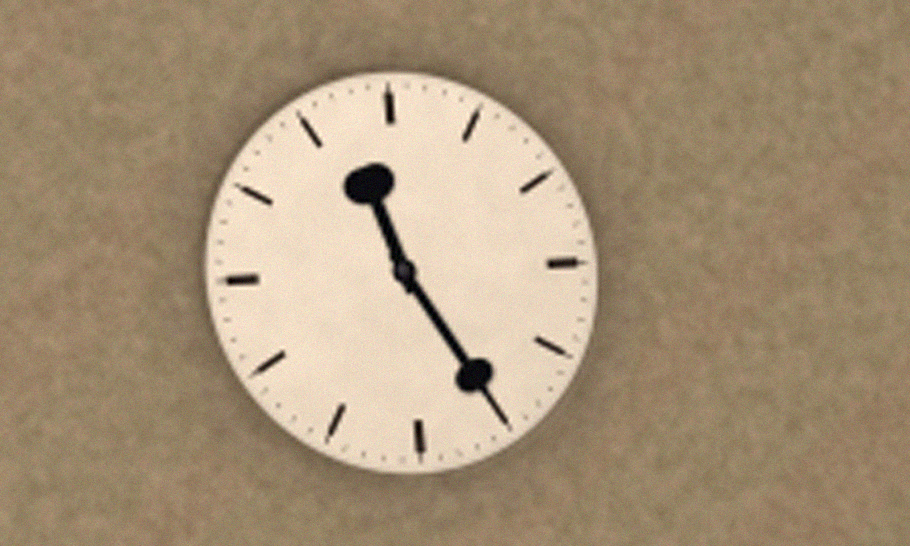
11h25
